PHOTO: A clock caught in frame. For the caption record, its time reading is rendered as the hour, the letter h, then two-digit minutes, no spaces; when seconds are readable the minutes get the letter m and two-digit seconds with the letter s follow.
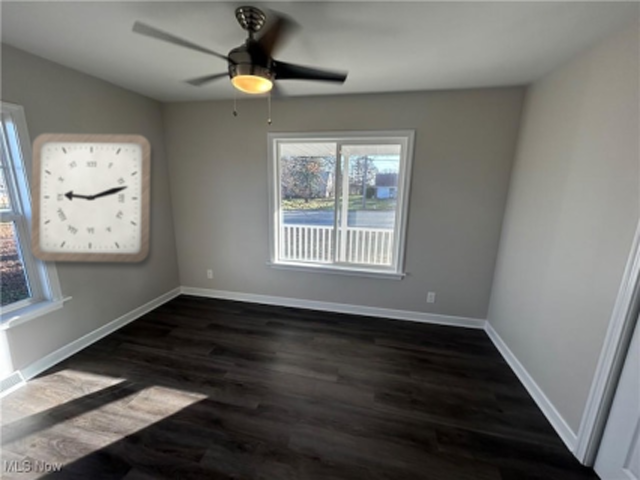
9h12
